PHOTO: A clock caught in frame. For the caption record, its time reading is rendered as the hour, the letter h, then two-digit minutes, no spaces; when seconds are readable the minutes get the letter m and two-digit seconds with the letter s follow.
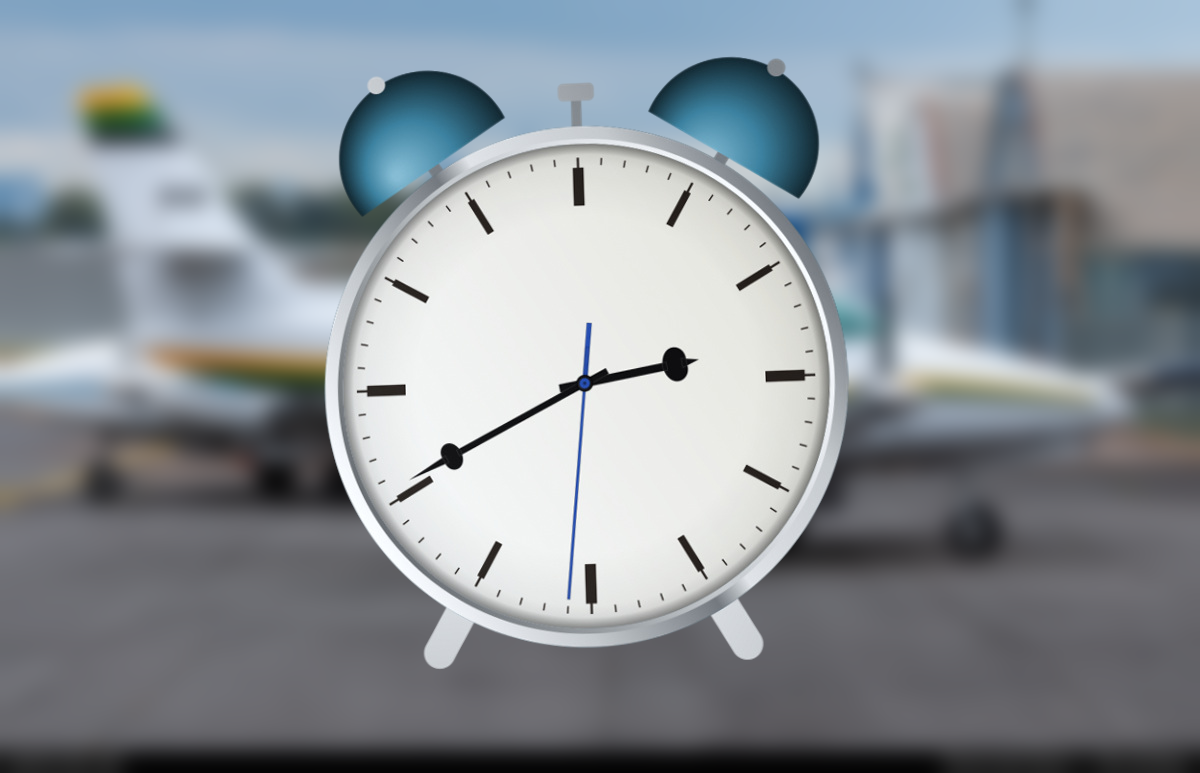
2h40m31s
